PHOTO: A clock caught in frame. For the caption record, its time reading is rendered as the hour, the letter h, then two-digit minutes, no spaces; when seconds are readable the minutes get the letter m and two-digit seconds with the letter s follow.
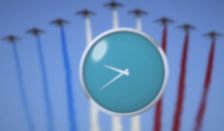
9h39
